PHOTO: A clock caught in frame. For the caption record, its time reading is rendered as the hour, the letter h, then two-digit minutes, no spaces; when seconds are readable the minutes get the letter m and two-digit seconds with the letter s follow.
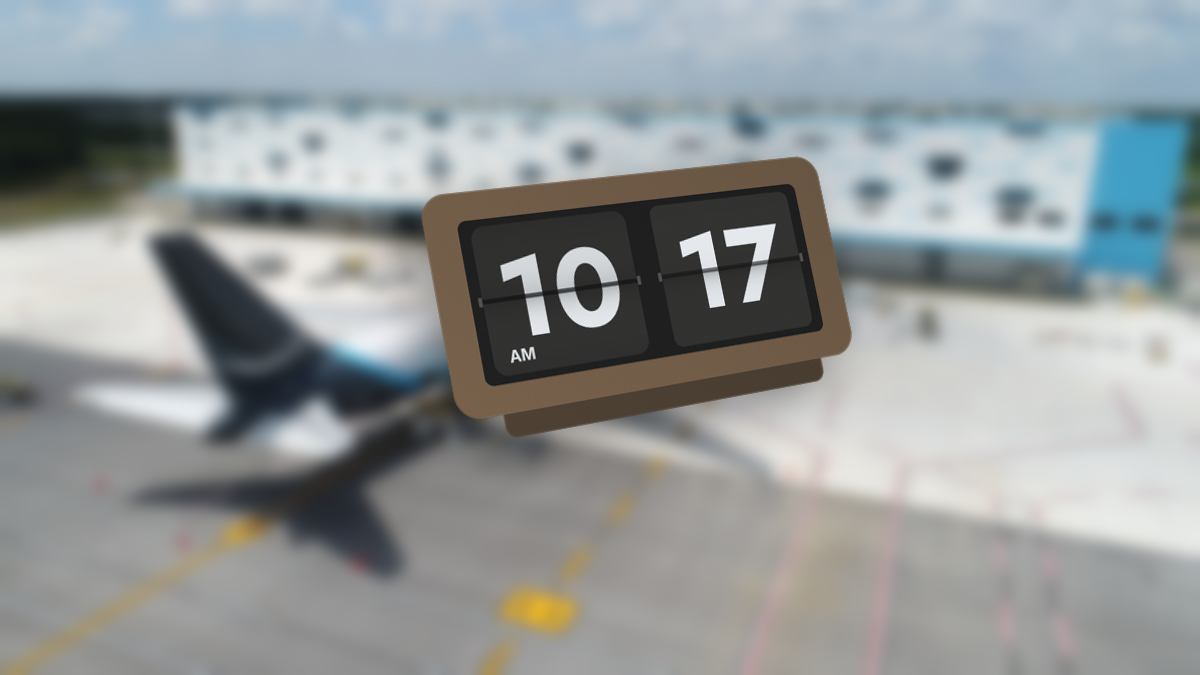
10h17
